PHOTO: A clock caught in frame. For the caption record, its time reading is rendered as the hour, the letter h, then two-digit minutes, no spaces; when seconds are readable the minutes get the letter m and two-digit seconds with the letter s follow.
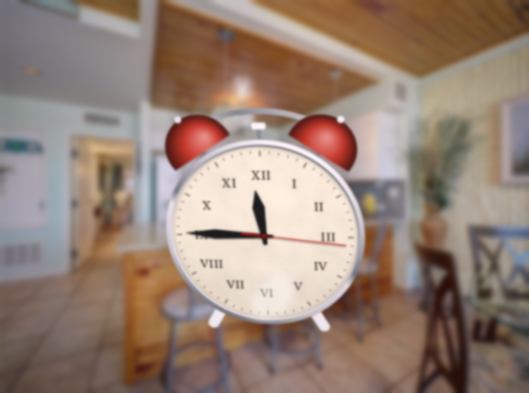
11h45m16s
